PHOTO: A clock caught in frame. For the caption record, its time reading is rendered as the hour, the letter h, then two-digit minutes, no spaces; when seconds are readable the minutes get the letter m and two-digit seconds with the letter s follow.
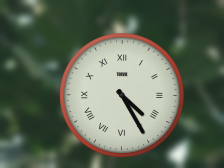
4h25
